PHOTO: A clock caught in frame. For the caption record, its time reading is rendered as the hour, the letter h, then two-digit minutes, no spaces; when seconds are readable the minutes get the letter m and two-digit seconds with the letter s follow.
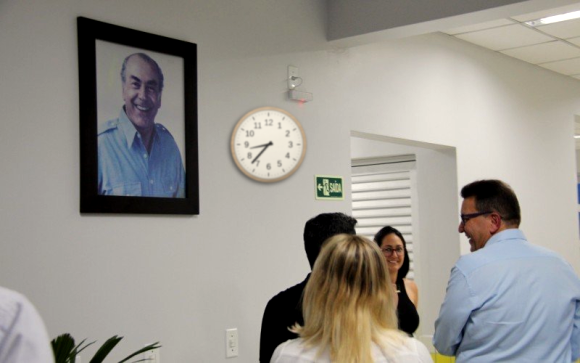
8h37
